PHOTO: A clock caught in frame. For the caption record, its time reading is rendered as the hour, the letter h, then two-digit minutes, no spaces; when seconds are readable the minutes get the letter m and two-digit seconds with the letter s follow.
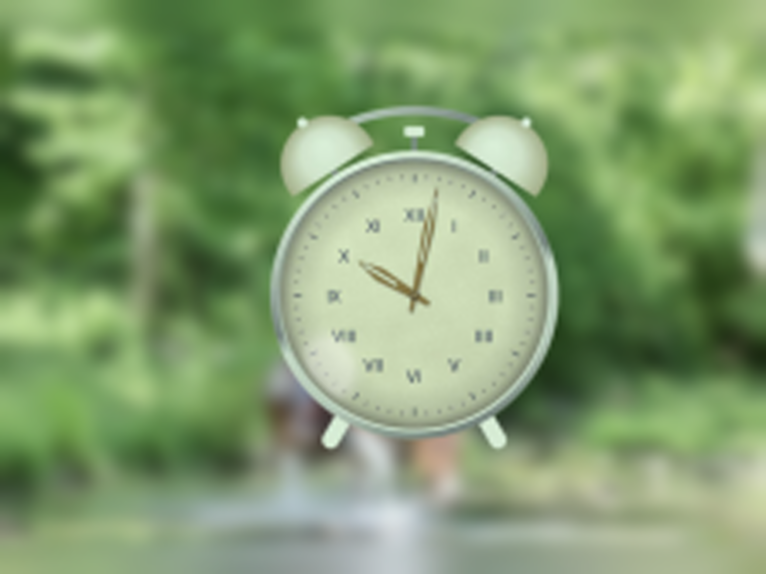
10h02
